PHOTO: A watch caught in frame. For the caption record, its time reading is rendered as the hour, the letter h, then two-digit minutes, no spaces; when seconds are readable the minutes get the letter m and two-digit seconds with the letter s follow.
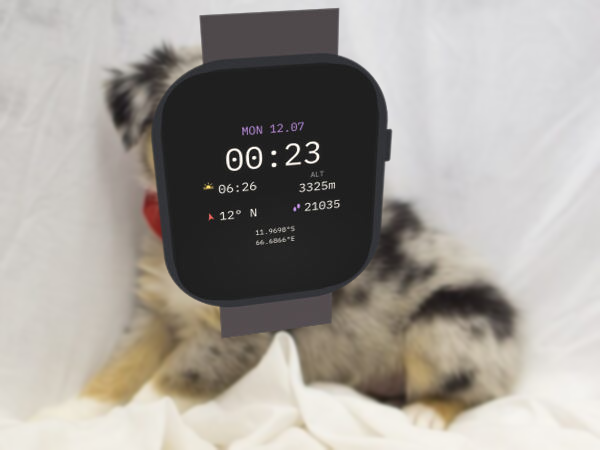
0h23
